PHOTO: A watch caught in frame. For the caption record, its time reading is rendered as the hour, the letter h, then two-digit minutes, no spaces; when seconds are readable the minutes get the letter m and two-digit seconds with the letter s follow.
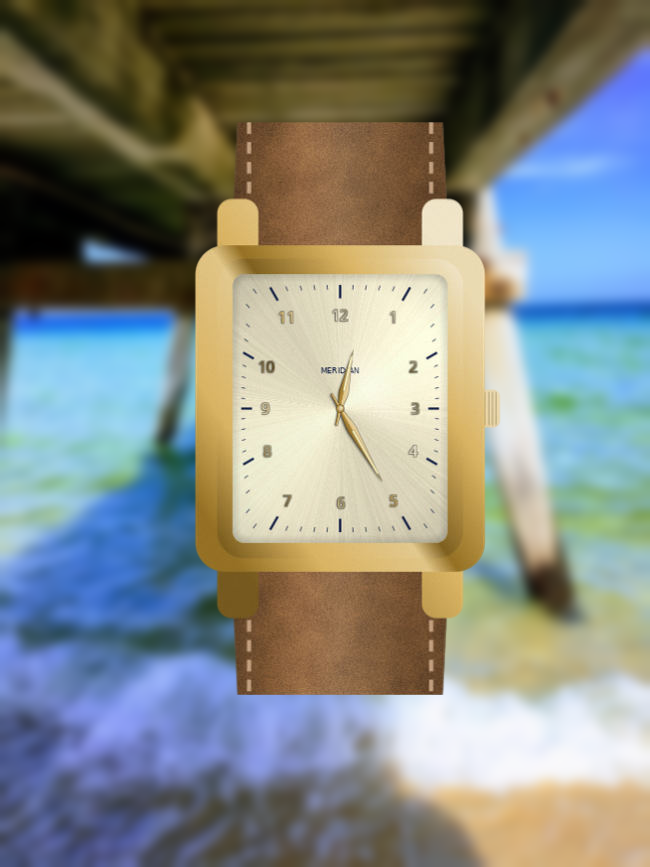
12h25
